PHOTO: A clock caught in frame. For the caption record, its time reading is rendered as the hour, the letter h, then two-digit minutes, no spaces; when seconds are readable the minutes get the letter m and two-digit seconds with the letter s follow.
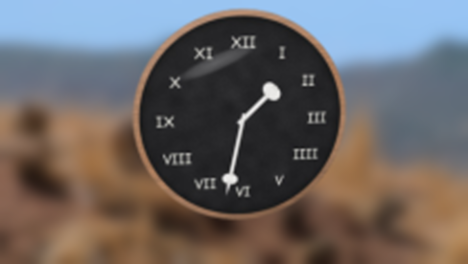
1h32
